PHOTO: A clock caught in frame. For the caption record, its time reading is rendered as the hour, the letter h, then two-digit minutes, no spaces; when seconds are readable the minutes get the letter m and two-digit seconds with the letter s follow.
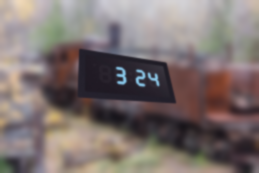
3h24
